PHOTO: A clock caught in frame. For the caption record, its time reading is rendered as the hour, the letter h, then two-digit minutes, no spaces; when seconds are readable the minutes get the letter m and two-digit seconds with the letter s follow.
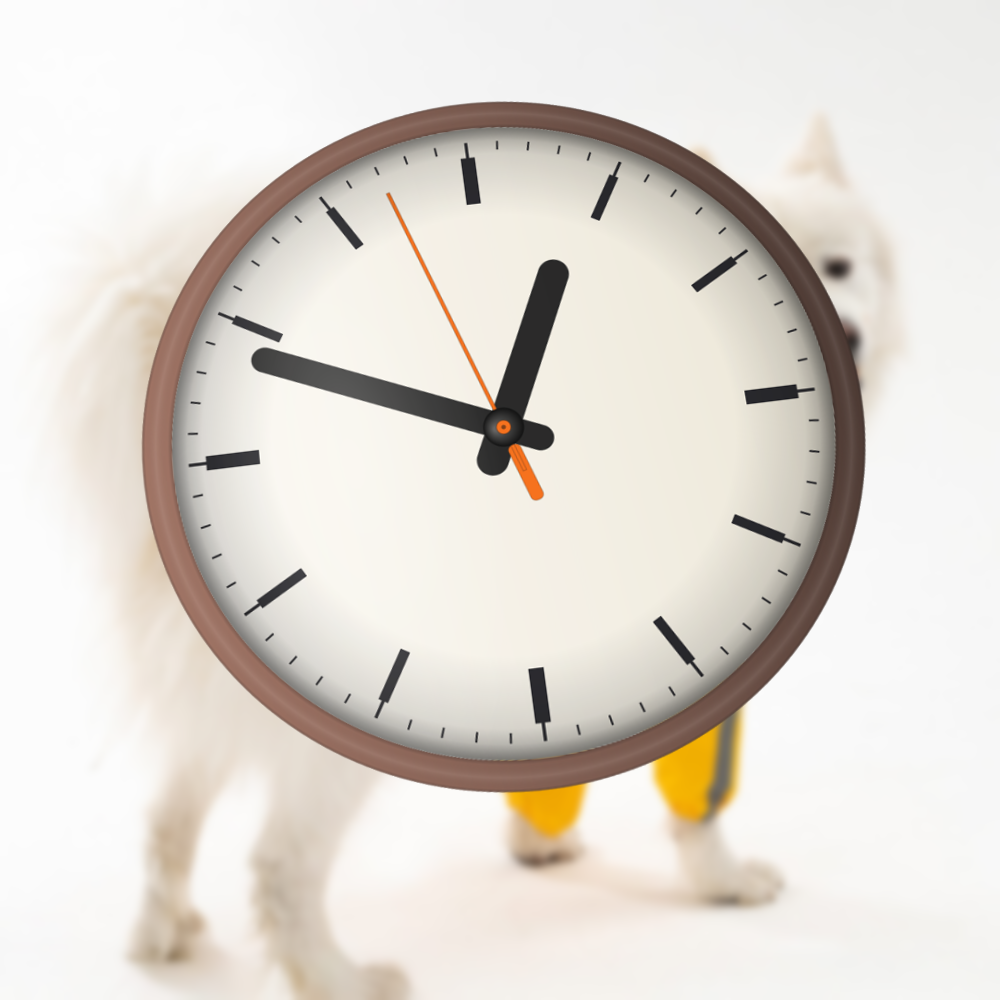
12h48m57s
